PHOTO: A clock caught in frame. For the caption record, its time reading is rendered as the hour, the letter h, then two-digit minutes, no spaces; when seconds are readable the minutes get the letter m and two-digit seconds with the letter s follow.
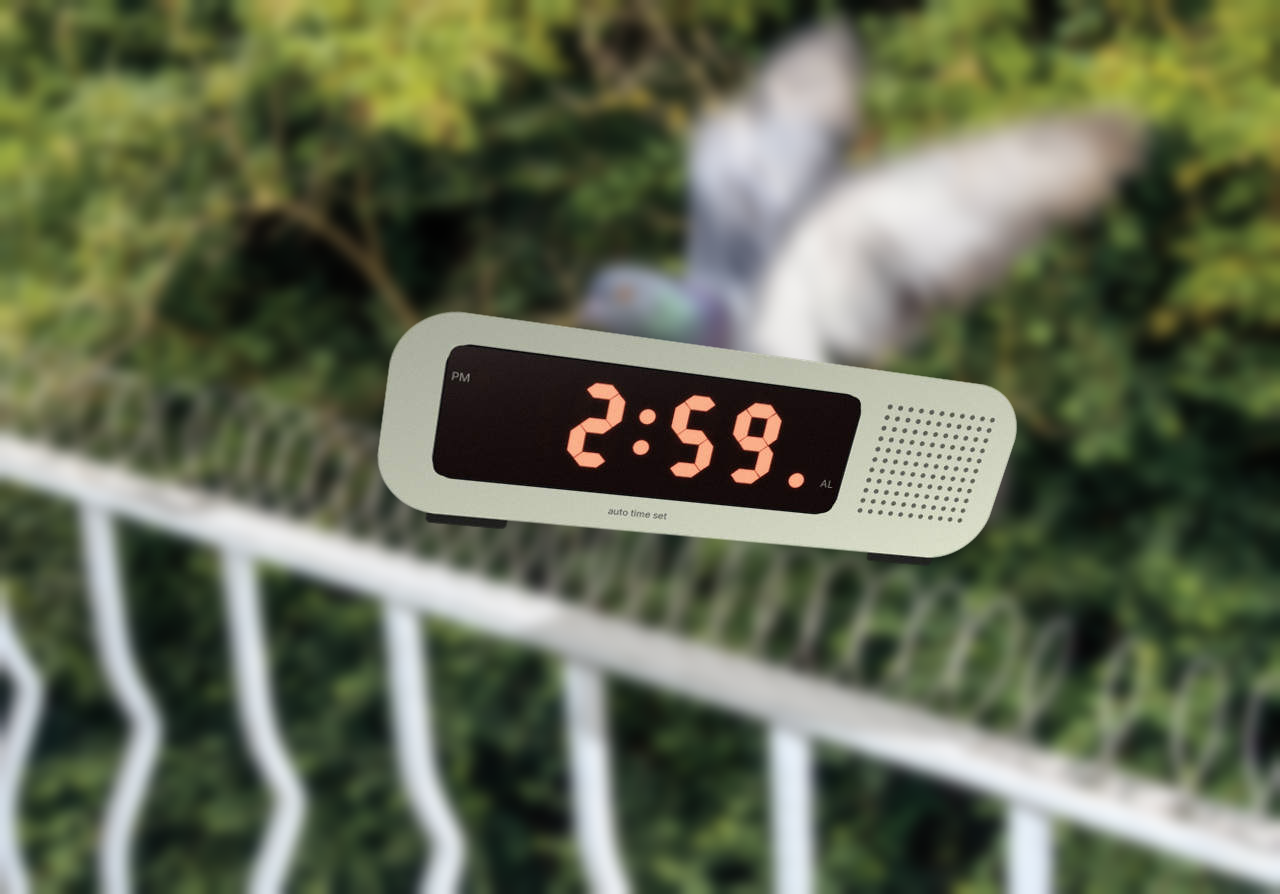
2h59
